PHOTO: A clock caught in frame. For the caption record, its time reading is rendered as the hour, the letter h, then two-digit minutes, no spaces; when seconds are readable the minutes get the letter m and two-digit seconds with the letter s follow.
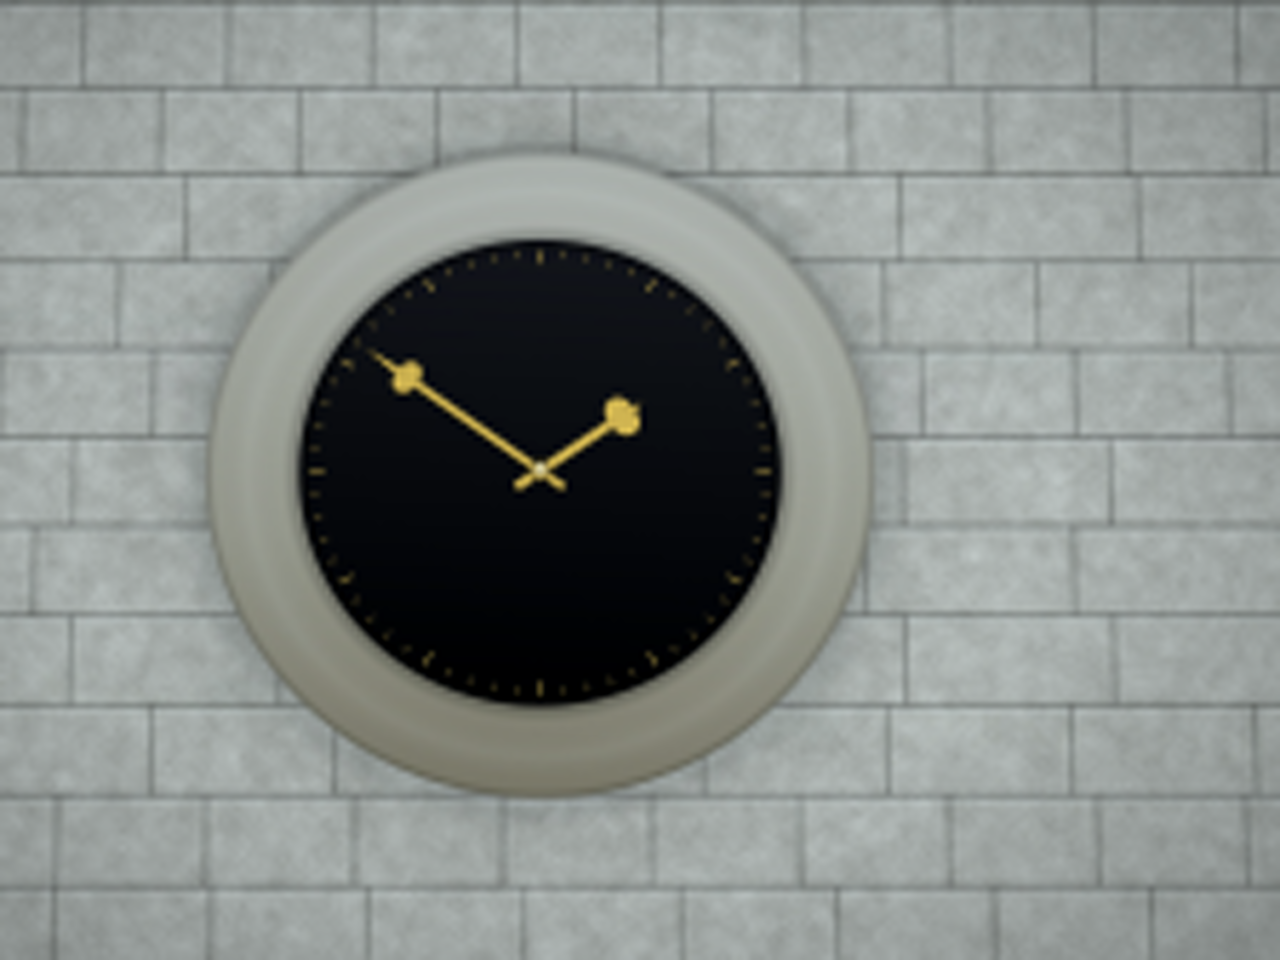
1h51
